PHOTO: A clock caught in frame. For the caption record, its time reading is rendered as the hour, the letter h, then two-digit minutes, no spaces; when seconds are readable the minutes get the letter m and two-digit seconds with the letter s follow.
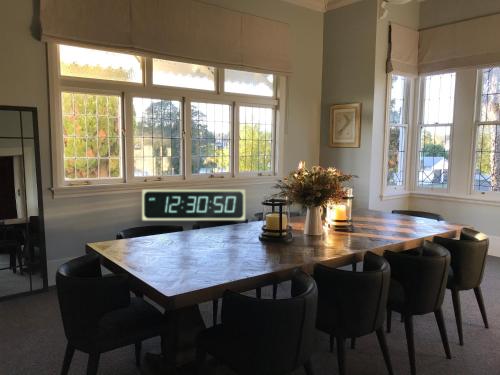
12h30m50s
